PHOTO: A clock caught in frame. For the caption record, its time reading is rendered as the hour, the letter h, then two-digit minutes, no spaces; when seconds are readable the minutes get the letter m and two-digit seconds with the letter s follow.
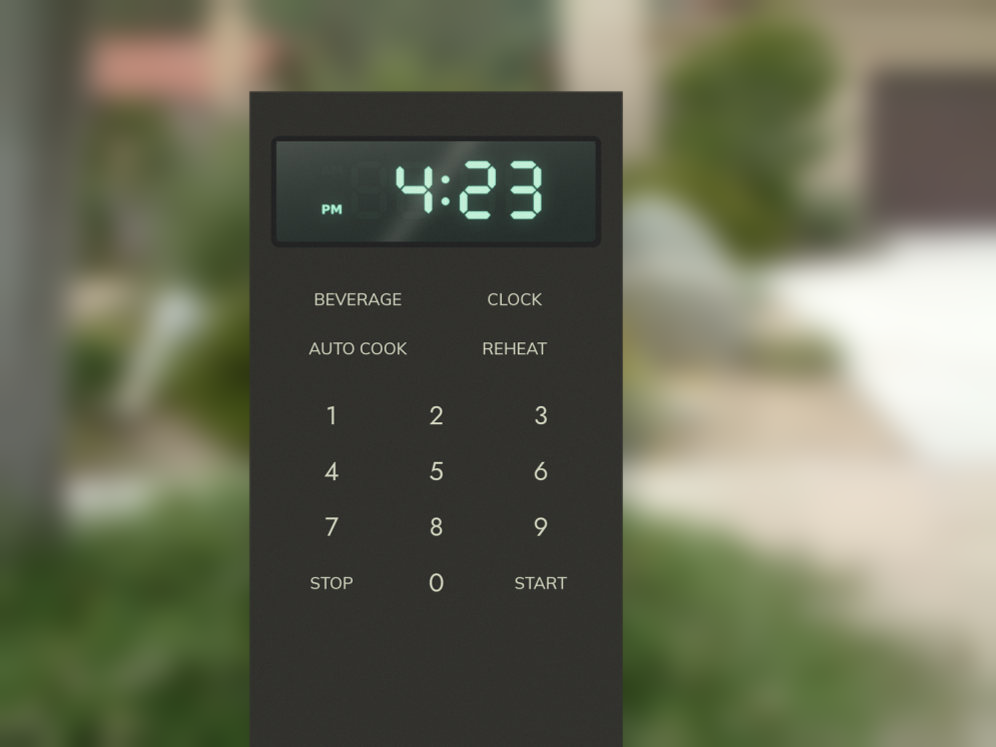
4h23
